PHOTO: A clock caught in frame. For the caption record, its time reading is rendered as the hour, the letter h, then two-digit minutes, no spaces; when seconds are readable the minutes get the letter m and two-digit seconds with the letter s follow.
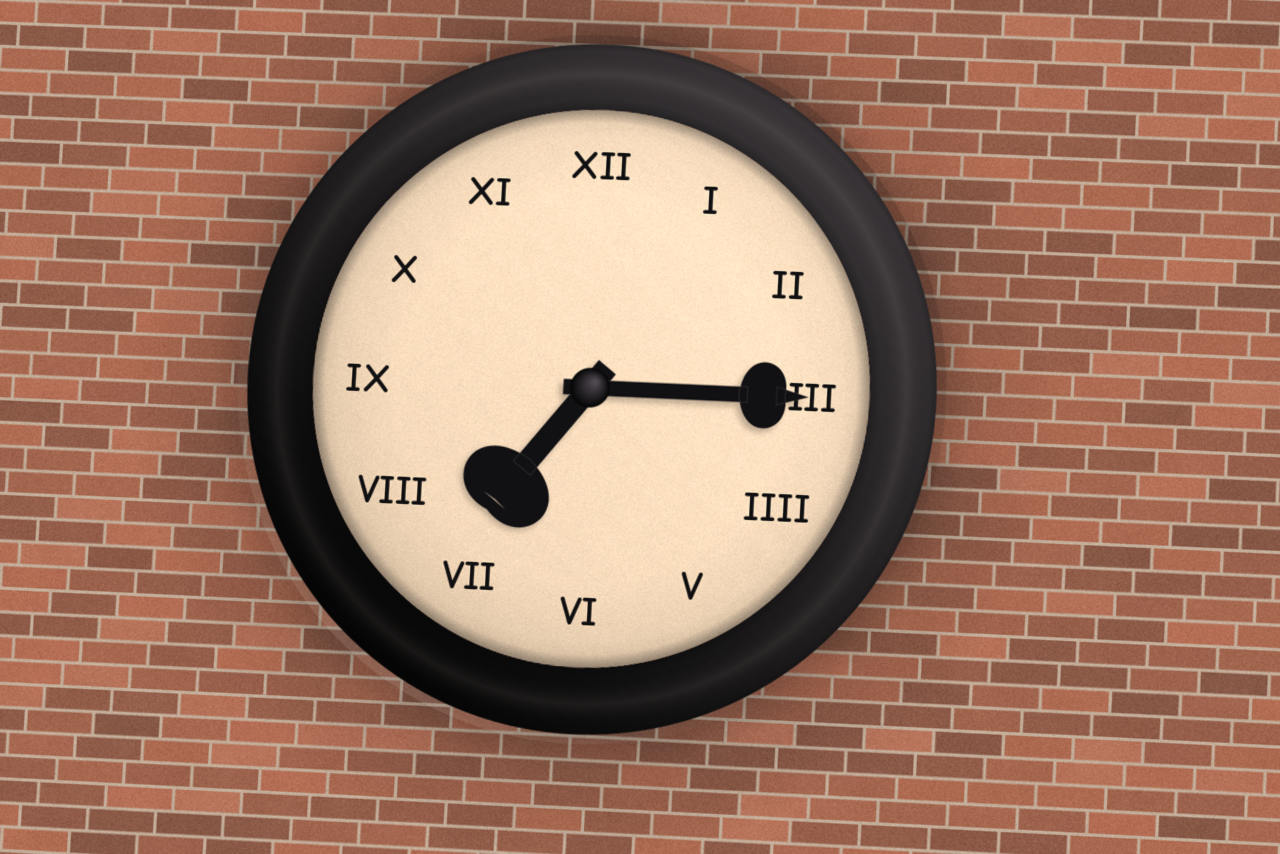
7h15
